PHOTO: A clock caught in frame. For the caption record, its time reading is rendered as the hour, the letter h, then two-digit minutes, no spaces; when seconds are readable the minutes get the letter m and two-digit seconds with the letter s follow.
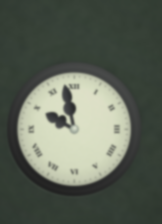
9h58
